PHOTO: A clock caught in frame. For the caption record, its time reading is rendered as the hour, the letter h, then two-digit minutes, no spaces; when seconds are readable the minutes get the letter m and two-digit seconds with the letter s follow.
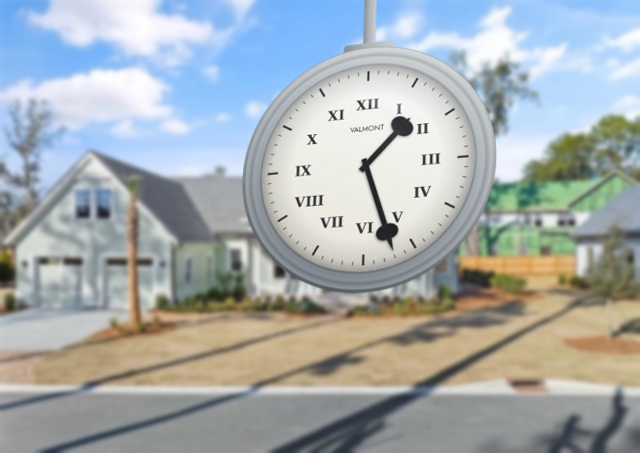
1h27
